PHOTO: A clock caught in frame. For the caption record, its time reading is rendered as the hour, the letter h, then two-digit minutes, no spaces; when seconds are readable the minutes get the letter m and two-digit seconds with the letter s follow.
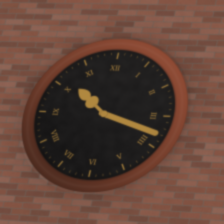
10h18
